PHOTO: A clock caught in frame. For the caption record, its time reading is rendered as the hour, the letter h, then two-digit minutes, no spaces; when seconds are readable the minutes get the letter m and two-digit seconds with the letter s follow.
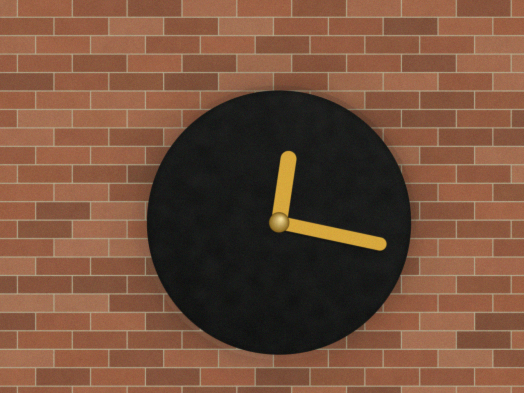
12h17
